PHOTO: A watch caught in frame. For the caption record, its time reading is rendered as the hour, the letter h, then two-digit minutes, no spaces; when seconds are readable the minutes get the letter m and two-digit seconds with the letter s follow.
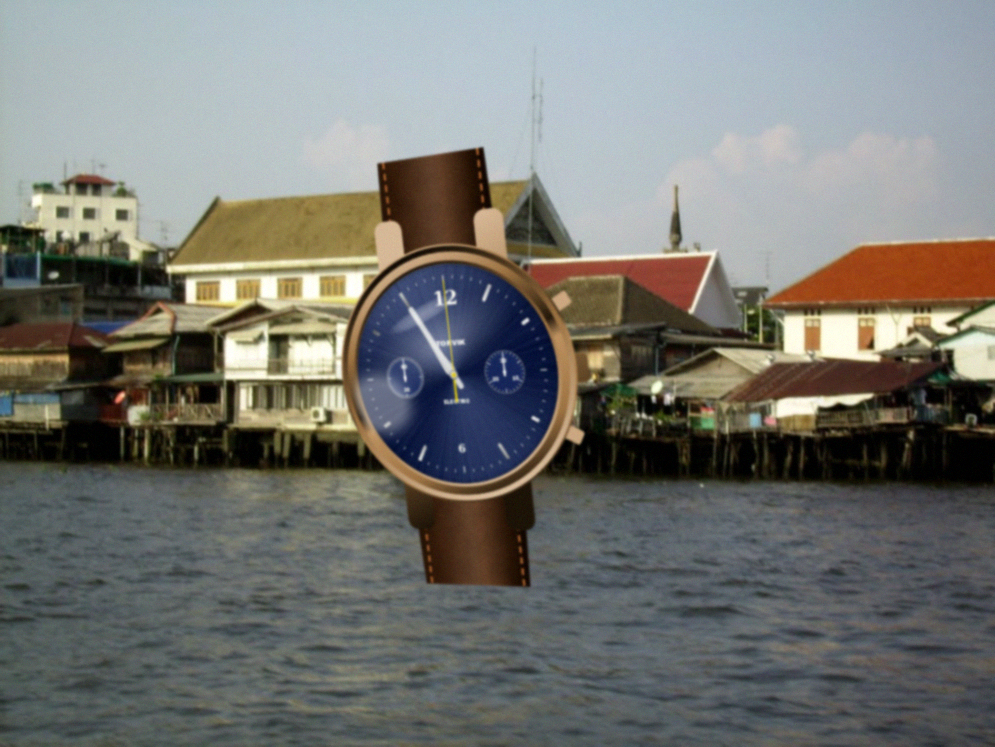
10h55
